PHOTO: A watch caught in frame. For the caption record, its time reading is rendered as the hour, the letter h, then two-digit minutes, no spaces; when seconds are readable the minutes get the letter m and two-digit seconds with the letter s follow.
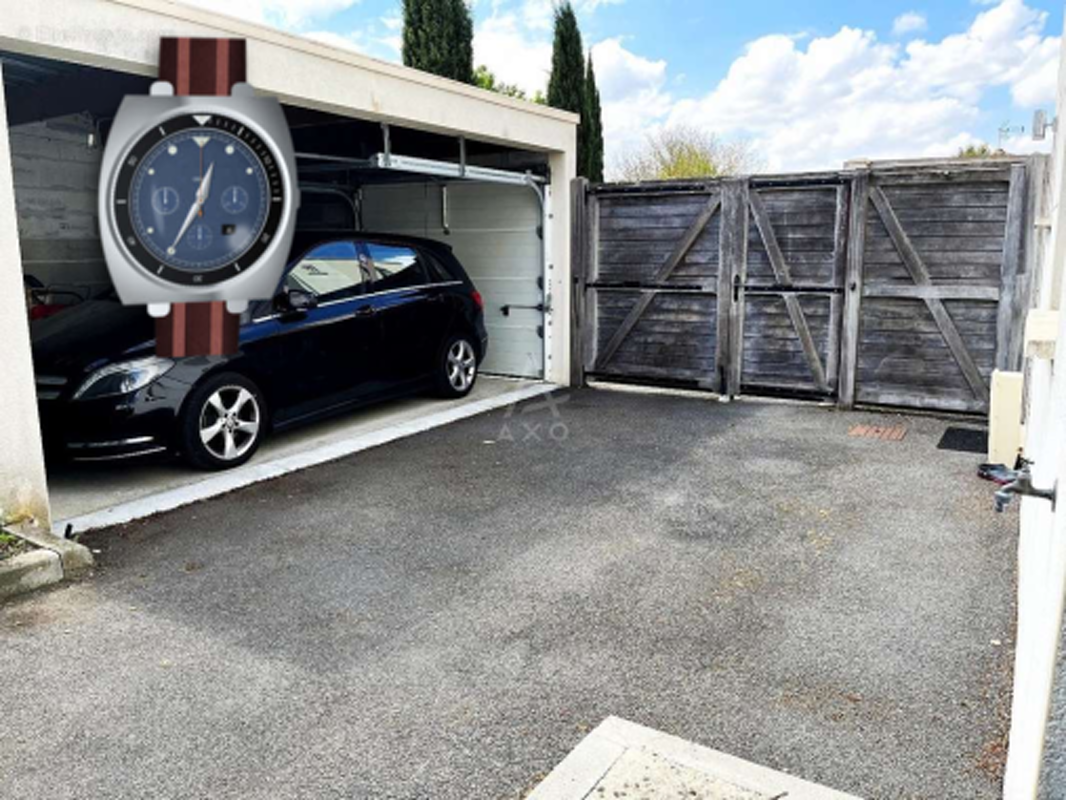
12h35
